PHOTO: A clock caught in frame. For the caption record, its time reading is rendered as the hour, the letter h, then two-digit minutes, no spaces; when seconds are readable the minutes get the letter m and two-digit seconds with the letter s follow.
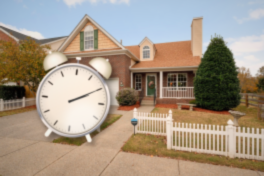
2h10
